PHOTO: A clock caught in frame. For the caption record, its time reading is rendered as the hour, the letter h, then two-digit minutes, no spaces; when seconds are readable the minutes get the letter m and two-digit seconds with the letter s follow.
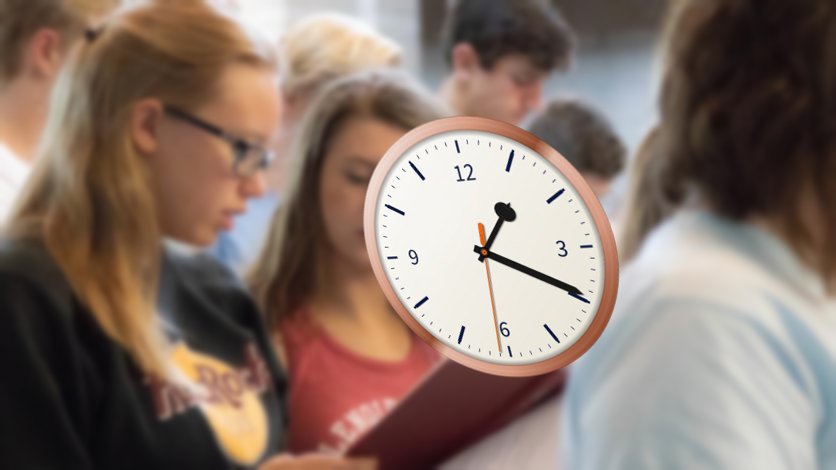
1h19m31s
